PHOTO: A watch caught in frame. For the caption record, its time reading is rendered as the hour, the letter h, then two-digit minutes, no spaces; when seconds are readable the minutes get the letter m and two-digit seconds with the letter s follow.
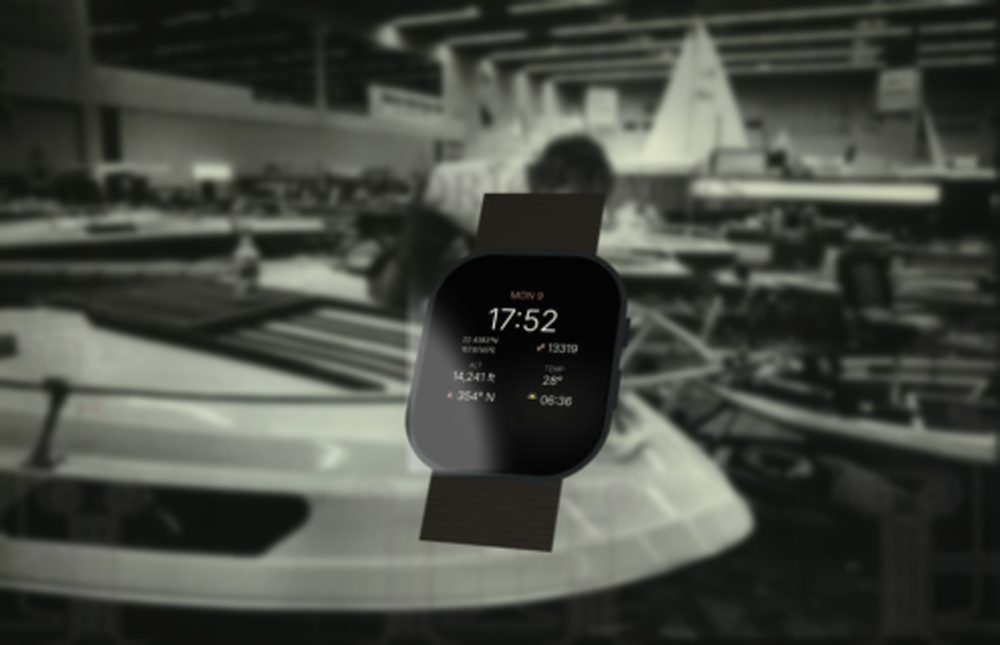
17h52
